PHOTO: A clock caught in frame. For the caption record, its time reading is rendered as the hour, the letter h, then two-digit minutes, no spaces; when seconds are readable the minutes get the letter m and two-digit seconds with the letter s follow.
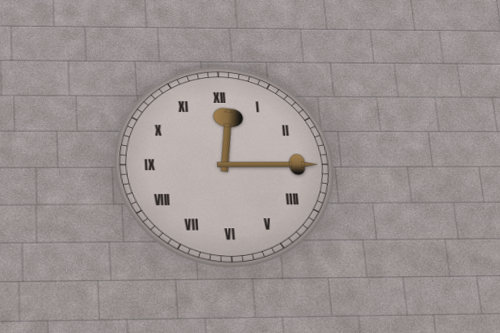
12h15
